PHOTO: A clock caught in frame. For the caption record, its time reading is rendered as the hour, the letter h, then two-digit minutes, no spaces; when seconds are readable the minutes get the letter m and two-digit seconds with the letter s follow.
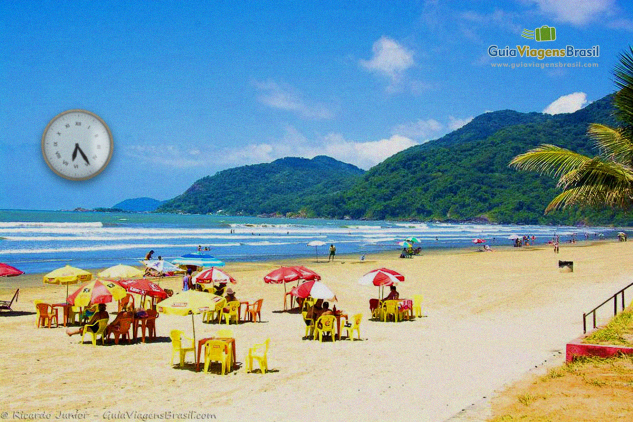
6h24
